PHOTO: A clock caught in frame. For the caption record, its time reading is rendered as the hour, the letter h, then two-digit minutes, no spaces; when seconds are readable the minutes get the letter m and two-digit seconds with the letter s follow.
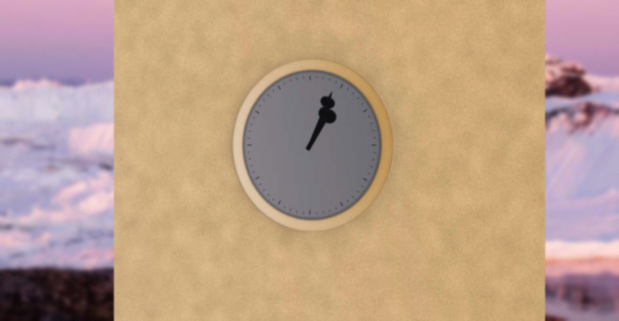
1h04
